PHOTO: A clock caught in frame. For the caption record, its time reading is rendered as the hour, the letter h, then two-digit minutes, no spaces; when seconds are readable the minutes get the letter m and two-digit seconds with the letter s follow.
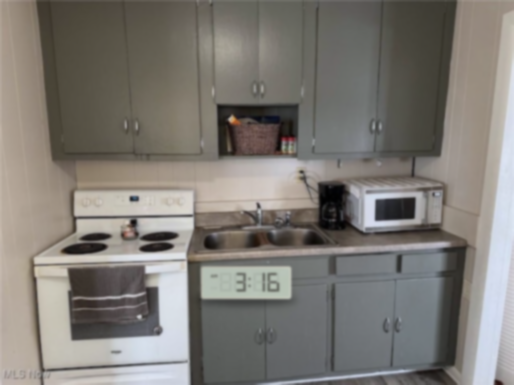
3h16
